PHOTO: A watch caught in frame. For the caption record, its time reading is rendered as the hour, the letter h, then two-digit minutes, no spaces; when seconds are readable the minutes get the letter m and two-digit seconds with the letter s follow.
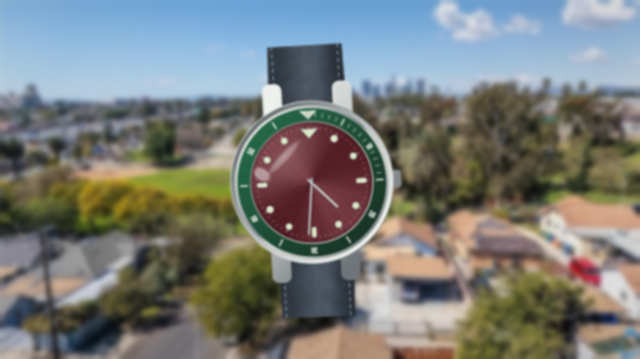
4h31
